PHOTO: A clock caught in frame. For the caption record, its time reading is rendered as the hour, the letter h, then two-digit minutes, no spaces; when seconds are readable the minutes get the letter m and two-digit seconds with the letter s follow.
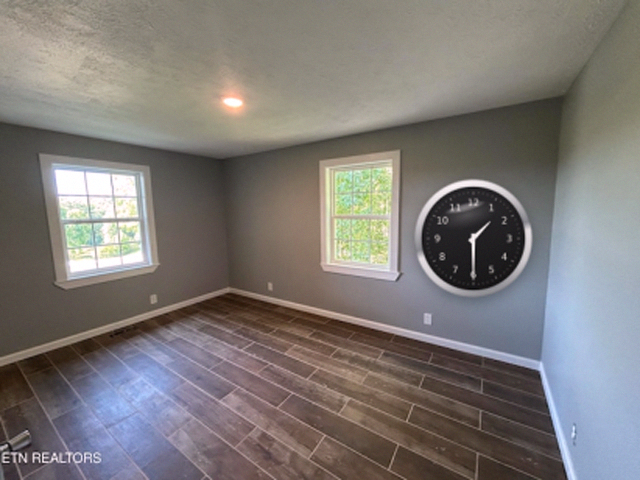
1h30
